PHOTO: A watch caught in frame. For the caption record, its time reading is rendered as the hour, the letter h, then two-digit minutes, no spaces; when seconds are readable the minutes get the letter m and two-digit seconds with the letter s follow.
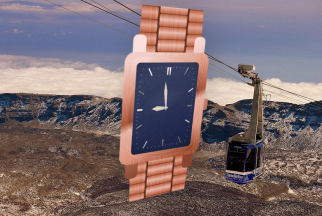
8h59
